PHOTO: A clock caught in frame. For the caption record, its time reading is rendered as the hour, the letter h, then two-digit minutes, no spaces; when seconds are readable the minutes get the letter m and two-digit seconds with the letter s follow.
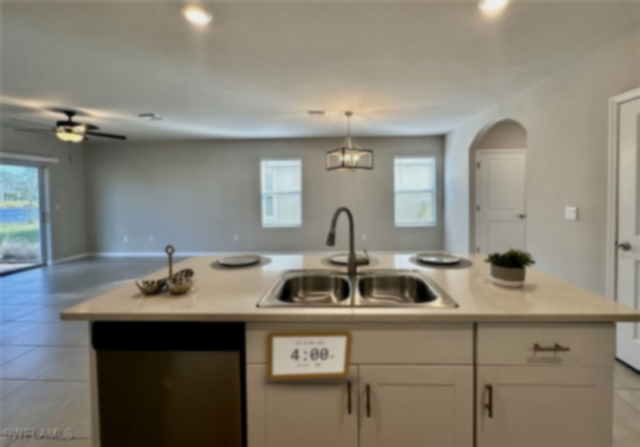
4h00
